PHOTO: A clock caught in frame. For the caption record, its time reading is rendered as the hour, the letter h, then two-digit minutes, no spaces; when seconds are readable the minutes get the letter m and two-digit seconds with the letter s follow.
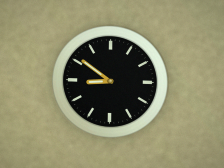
8h51
